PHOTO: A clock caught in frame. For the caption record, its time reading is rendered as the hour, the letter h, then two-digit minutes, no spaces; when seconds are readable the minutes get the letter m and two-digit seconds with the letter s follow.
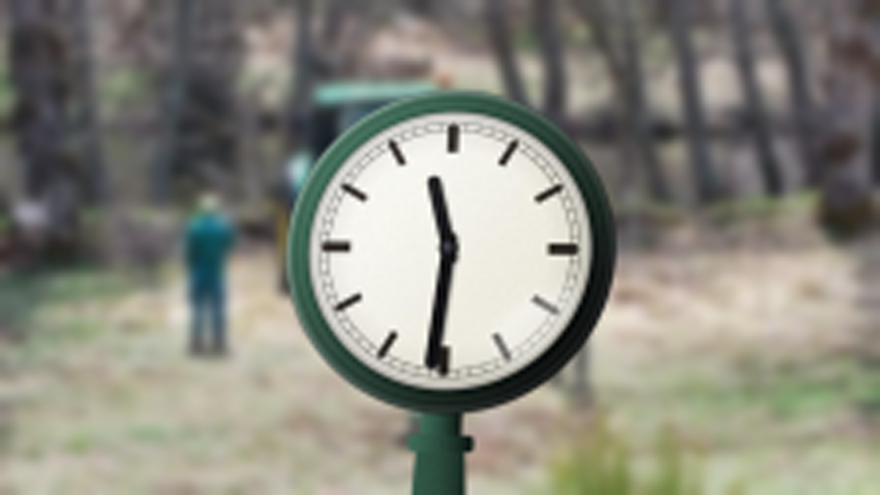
11h31
